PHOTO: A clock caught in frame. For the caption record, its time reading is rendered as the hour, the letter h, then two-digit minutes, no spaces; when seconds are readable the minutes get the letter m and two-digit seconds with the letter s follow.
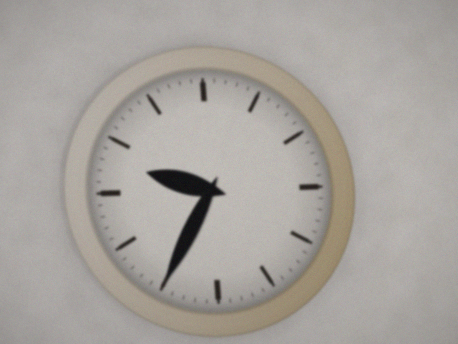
9h35
